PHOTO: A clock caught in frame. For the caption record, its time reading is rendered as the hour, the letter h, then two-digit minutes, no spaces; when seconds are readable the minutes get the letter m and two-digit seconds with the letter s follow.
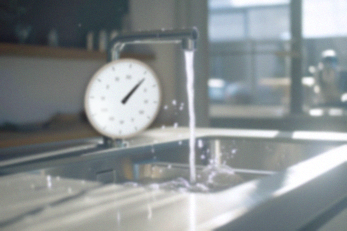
1h06
